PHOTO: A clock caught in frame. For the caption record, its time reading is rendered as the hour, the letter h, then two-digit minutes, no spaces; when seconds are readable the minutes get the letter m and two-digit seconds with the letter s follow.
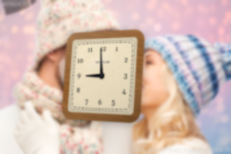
8h59
